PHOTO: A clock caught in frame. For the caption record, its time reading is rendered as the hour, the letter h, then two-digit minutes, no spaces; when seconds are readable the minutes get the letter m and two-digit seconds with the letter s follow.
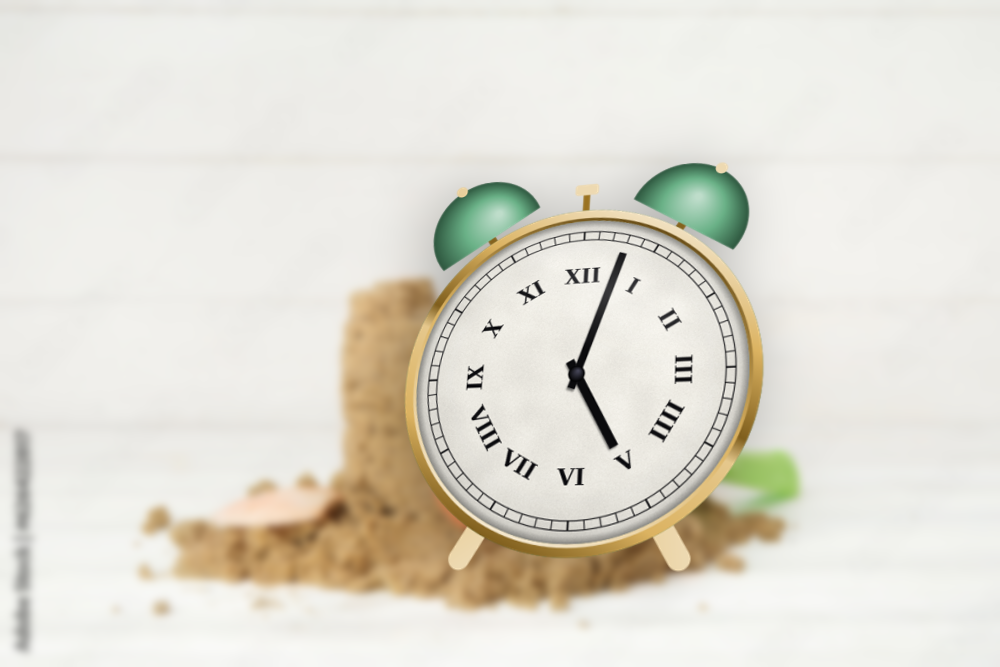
5h03
